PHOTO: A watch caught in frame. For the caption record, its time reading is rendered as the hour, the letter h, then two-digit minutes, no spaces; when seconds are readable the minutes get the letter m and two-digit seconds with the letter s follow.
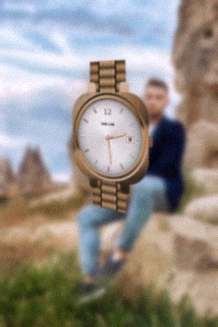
2h29
